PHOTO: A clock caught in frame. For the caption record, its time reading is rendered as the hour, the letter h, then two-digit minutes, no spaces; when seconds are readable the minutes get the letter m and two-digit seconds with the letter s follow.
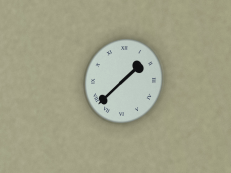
1h38
